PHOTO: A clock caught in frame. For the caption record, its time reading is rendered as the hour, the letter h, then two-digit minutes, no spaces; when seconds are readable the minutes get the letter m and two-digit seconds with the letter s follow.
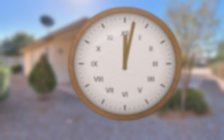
12h02
